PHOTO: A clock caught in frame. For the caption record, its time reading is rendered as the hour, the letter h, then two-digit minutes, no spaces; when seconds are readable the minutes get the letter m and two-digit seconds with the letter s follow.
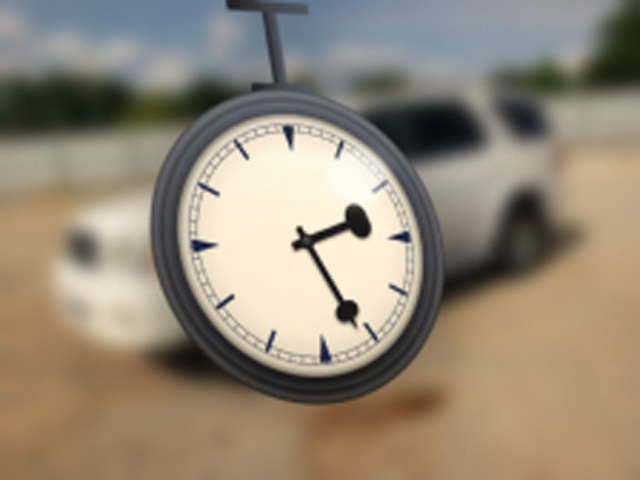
2h26
